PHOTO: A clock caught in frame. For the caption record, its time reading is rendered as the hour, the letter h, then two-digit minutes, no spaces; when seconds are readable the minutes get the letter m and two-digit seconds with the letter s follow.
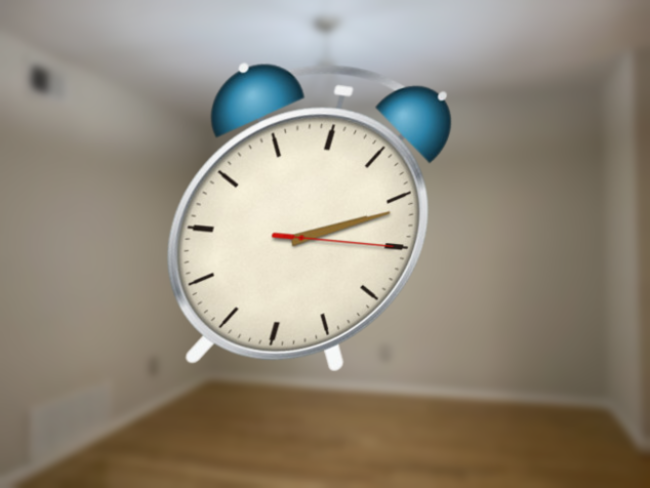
2h11m15s
